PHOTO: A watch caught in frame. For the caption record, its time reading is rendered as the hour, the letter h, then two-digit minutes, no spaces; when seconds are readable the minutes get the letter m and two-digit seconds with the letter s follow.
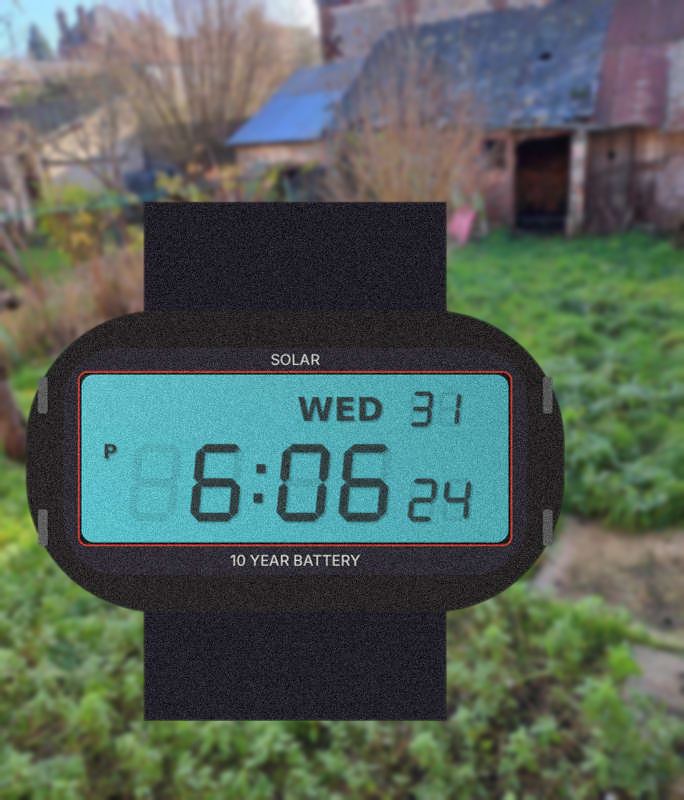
6h06m24s
